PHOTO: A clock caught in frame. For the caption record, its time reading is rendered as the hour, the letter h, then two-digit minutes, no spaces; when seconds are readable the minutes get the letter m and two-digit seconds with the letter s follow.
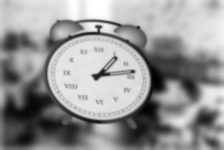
1h13
